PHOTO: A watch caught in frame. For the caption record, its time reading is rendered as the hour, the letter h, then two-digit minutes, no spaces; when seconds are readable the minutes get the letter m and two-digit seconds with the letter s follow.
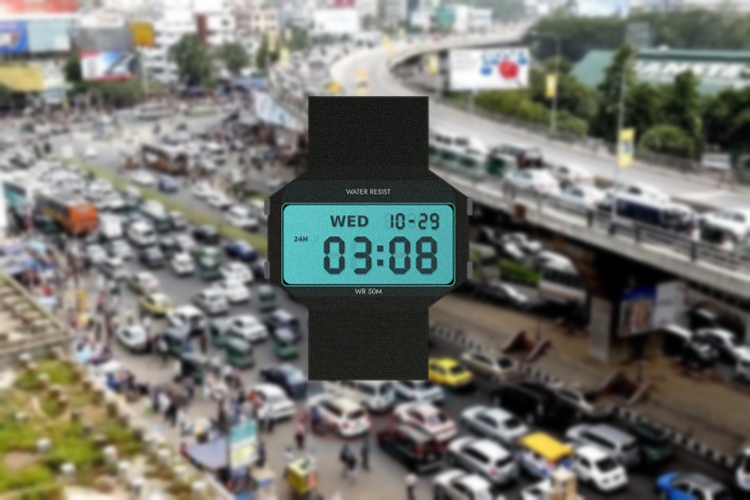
3h08
